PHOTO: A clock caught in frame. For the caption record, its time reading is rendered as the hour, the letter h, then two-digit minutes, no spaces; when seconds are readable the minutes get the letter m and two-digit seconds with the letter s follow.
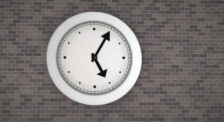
5h05
